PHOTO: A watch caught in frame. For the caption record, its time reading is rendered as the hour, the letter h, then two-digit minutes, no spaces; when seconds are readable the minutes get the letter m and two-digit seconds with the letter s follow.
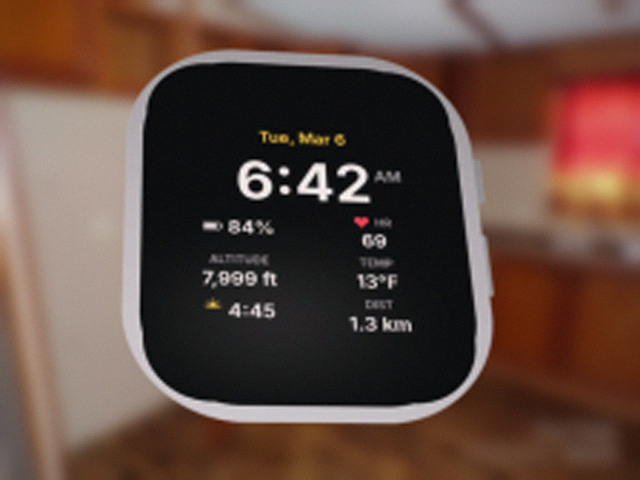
6h42
